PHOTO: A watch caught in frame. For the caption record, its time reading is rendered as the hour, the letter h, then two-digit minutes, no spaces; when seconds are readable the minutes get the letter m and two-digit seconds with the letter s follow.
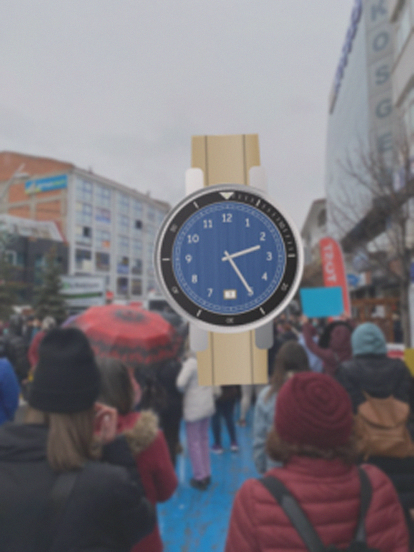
2h25
